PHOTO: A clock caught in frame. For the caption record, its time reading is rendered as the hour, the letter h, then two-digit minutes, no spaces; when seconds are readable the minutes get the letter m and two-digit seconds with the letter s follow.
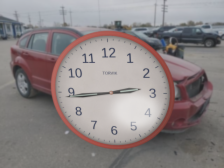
2h44
